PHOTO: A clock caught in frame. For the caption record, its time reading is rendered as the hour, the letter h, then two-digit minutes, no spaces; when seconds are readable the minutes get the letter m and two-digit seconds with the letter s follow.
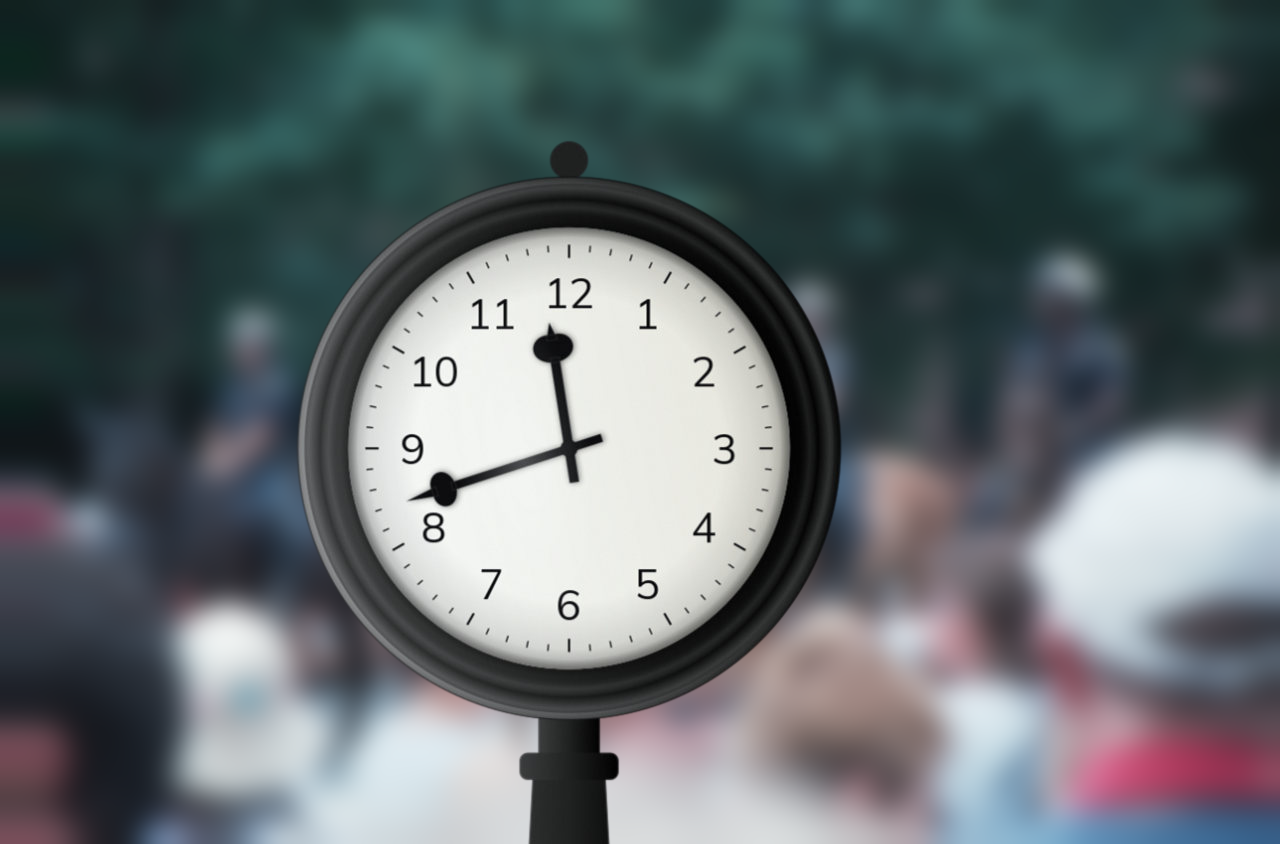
11h42
